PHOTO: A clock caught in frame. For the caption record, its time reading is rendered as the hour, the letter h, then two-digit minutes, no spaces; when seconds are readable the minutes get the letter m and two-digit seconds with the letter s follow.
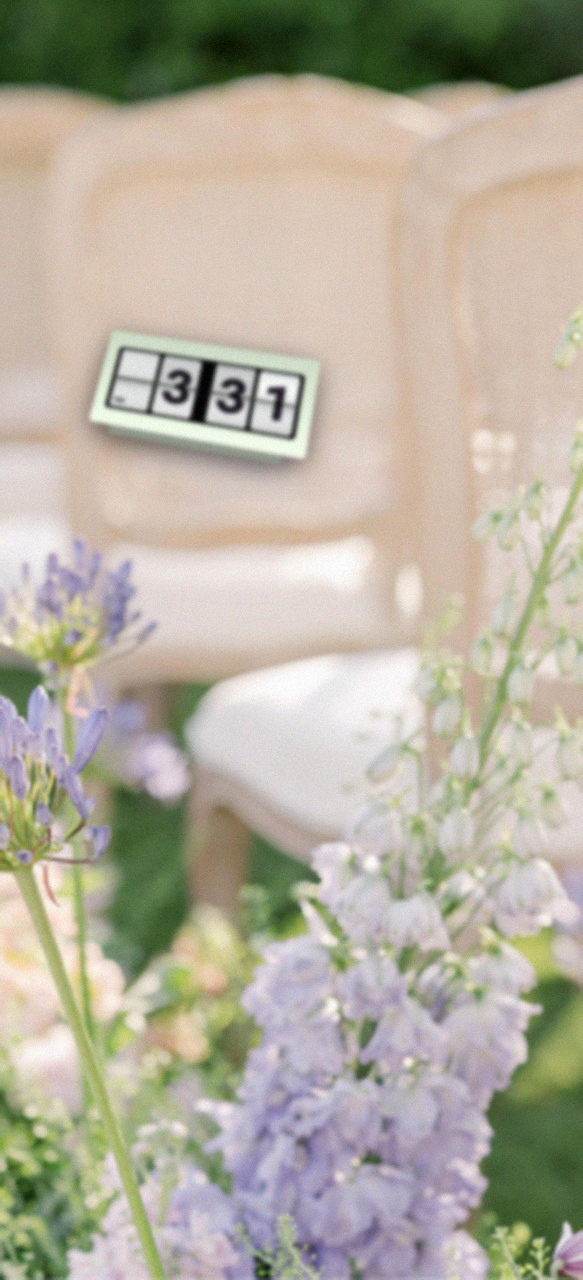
3h31
